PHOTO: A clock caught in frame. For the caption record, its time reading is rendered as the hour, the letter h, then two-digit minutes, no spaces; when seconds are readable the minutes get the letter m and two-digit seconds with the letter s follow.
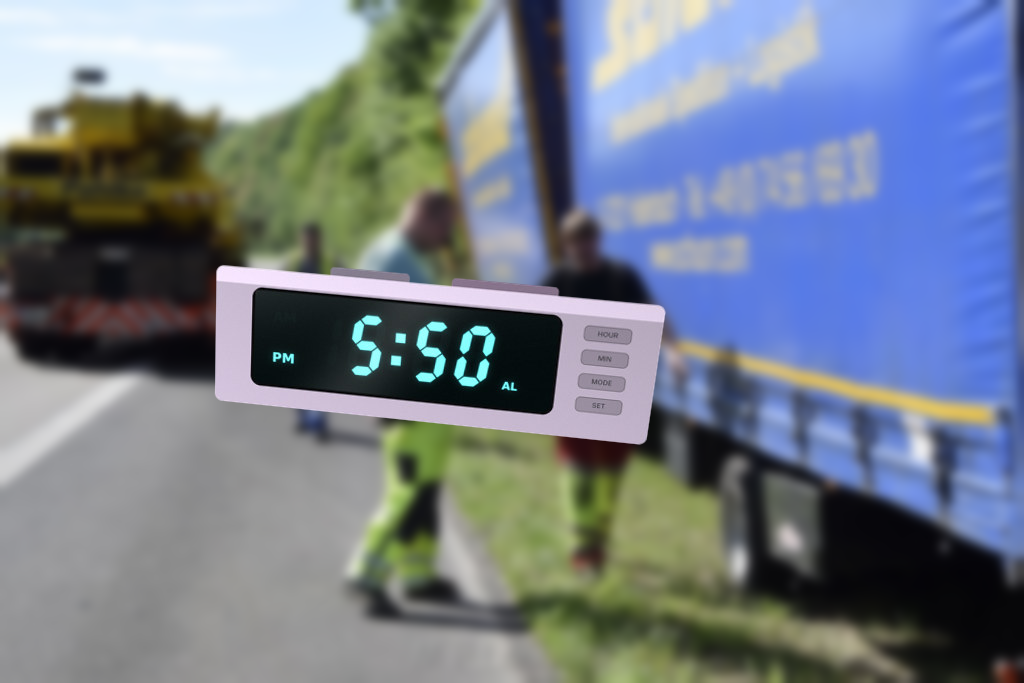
5h50
